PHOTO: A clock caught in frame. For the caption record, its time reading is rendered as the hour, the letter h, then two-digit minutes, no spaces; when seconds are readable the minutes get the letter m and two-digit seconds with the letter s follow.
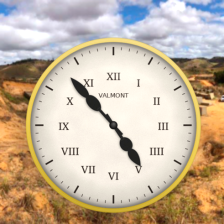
4h53
